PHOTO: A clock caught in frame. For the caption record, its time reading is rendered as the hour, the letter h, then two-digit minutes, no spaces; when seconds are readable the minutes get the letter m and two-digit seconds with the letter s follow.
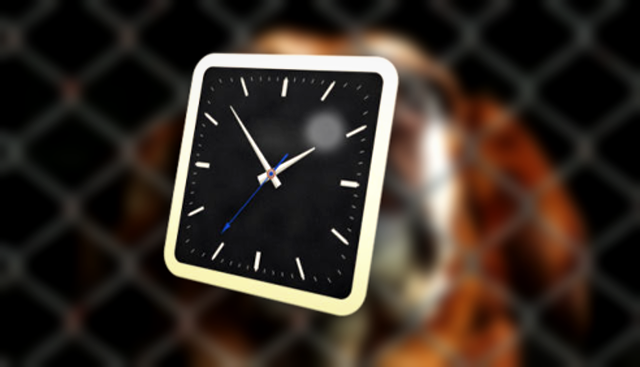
1h52m36s
